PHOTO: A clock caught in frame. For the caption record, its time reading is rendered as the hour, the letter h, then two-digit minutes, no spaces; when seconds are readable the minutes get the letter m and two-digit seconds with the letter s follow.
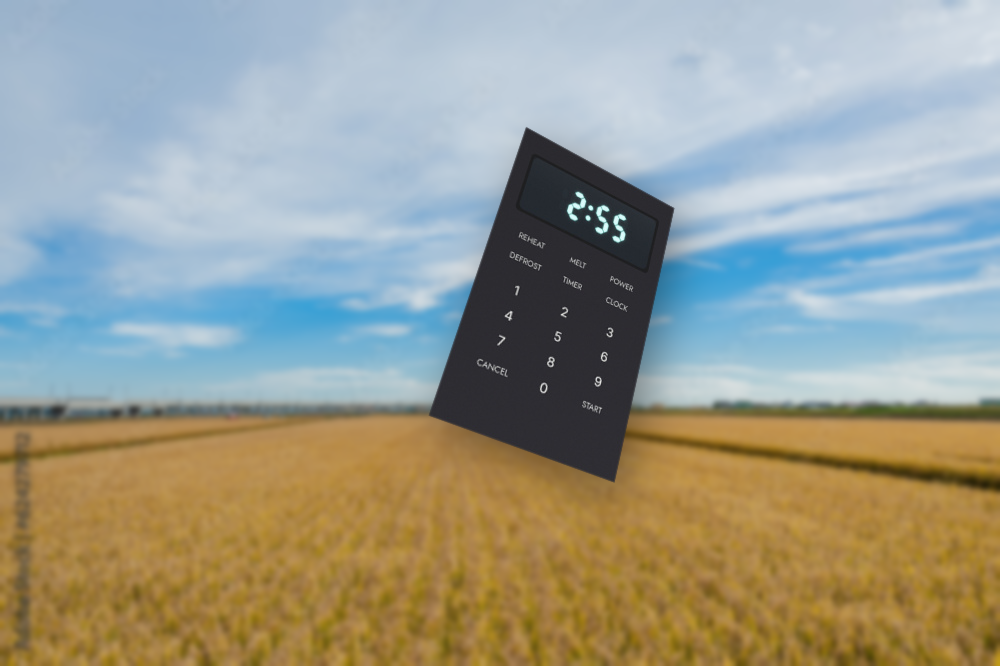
2h55
